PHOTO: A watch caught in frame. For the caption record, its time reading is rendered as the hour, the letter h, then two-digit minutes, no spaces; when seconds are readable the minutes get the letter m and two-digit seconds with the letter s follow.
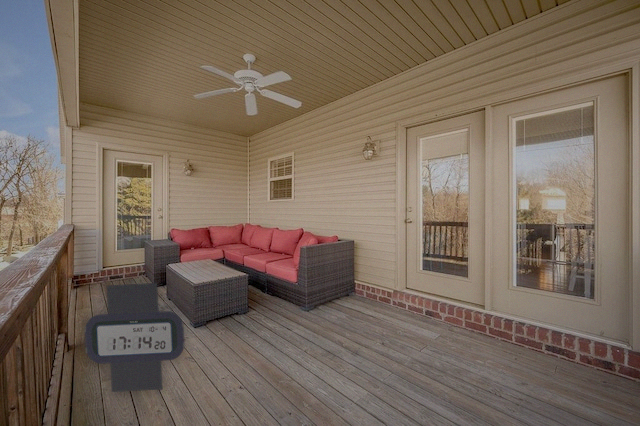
17h14m20s
